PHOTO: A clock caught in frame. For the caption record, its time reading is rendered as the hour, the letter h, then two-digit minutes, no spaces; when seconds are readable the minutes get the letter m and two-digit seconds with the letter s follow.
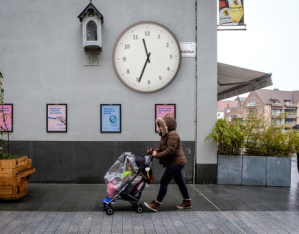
11h34
